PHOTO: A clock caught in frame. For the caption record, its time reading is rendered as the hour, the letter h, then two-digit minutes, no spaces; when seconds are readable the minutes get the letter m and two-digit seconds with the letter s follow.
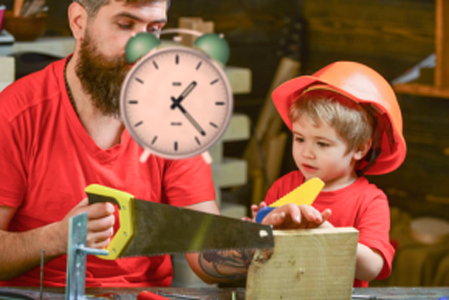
1h23
